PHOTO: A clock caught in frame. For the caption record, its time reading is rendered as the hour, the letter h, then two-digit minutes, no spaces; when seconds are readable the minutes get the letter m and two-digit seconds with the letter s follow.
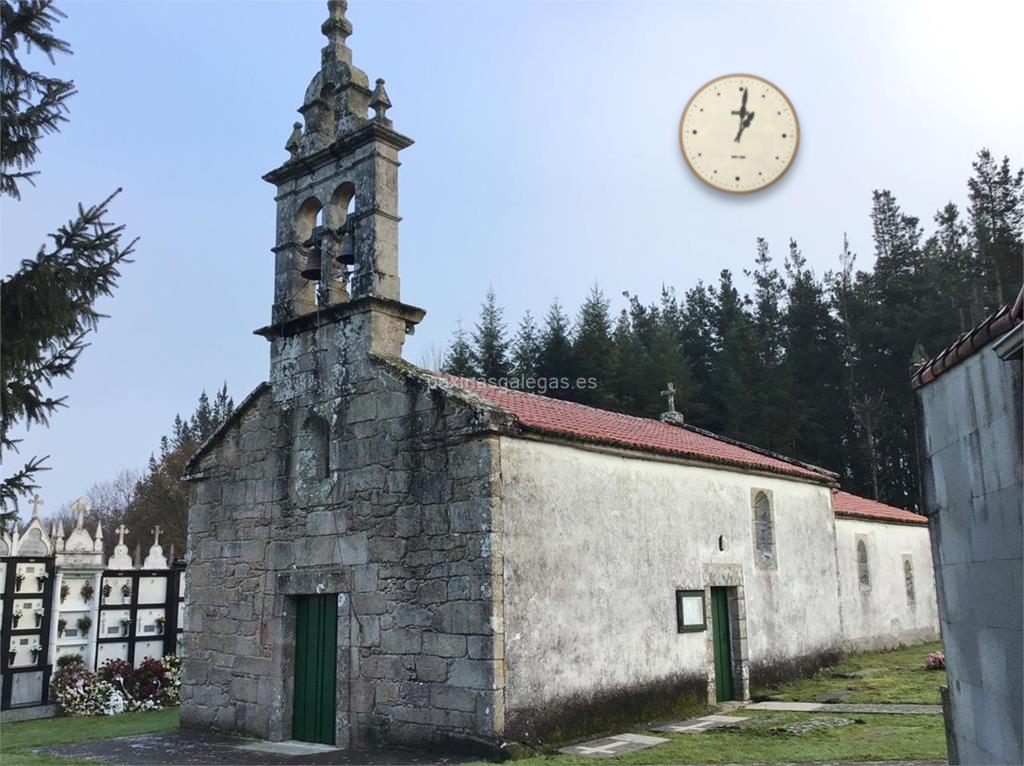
1h01
